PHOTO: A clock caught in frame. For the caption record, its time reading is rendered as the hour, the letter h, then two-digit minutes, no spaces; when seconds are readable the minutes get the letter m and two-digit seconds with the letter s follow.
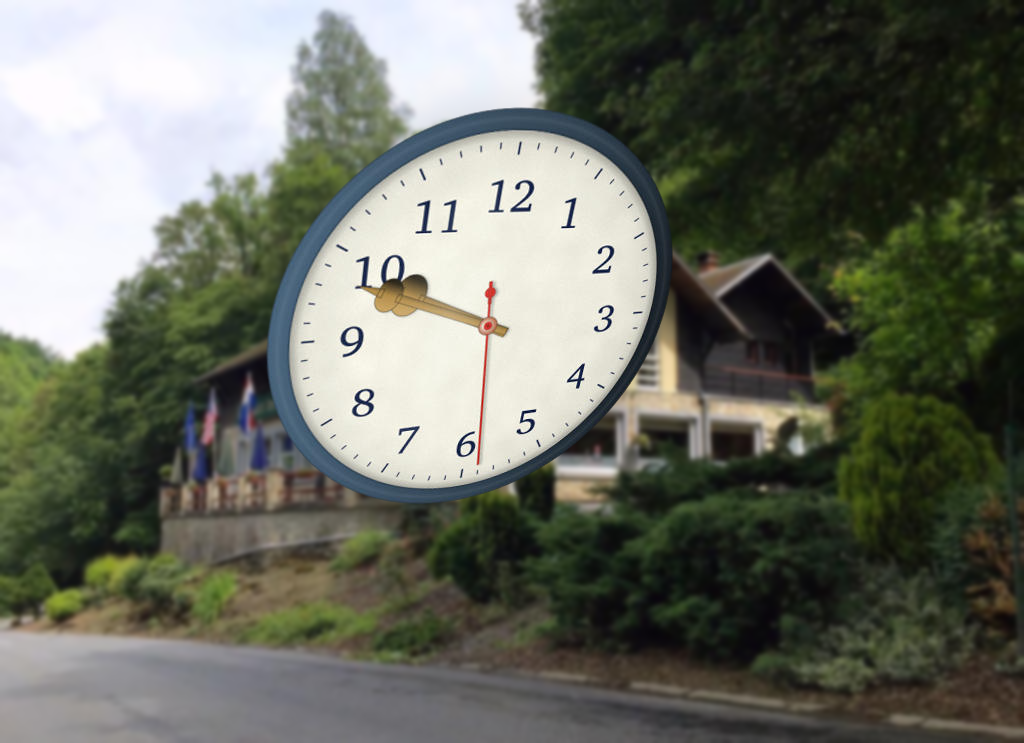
9h48m29s
